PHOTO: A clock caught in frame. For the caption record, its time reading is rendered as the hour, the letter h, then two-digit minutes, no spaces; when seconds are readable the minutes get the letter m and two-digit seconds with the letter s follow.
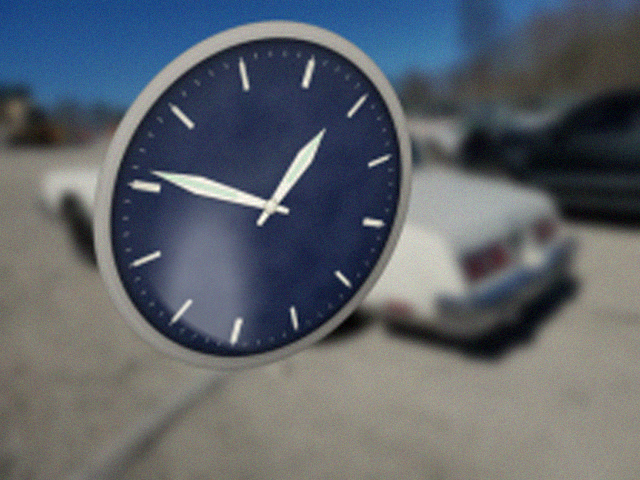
12h46
